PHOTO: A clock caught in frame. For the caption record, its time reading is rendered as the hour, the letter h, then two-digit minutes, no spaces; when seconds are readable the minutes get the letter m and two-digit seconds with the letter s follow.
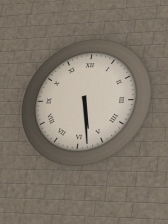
5h28
